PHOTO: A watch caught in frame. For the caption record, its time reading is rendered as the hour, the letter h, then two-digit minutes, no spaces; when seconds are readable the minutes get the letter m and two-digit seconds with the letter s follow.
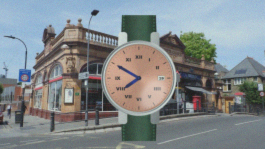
7h50
